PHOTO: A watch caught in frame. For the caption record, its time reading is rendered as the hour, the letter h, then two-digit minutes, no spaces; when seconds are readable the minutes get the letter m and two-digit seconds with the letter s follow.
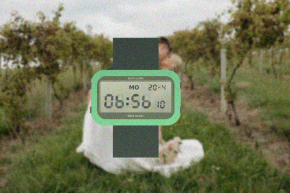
6h56m10s
